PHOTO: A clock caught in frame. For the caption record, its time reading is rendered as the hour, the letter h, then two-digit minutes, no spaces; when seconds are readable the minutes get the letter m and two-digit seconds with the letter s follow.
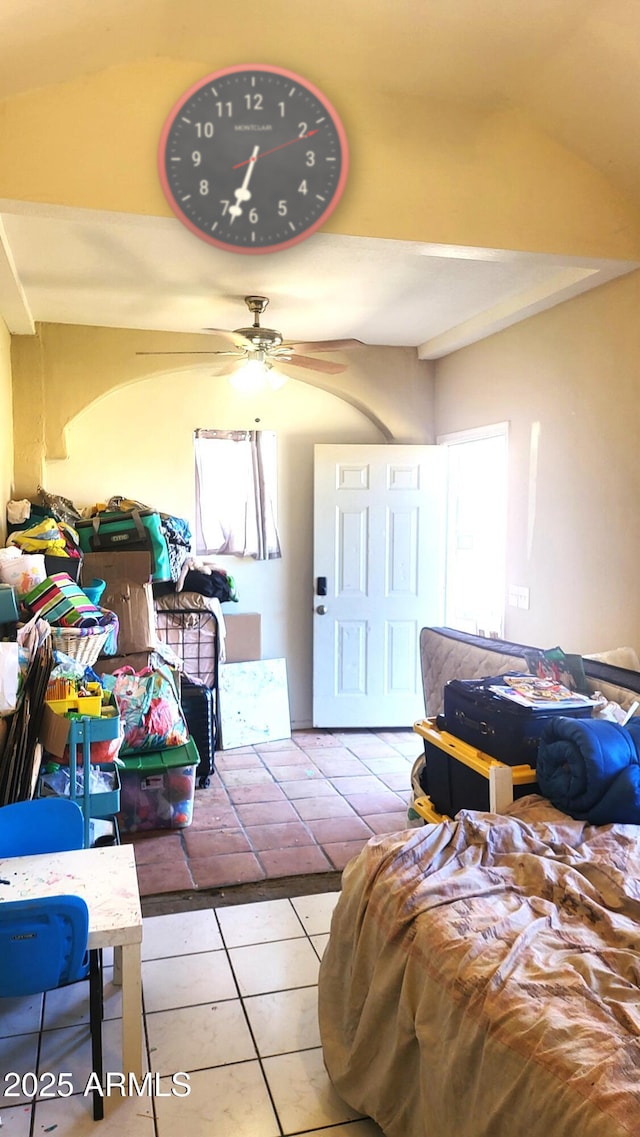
6h33m11s
